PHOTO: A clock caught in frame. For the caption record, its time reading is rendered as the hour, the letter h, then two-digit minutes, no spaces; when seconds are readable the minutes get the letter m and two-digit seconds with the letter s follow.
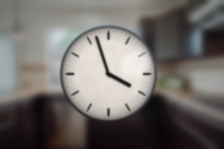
3h57
